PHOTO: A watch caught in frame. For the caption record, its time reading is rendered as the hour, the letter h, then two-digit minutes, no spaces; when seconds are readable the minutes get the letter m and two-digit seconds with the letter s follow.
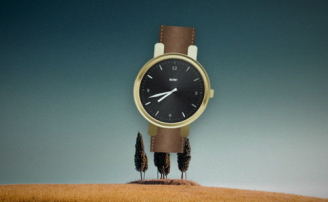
7h42
